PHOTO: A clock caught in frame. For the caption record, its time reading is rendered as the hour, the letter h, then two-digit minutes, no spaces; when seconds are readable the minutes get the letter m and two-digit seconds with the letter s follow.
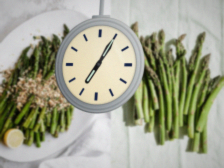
7h05
